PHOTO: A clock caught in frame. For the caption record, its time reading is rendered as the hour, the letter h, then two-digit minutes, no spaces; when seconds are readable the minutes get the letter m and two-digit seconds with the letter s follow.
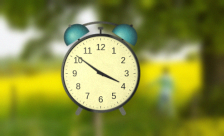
3h51
